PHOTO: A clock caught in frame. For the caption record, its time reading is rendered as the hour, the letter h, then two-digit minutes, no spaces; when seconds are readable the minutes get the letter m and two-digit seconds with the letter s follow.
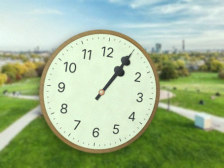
1h05
